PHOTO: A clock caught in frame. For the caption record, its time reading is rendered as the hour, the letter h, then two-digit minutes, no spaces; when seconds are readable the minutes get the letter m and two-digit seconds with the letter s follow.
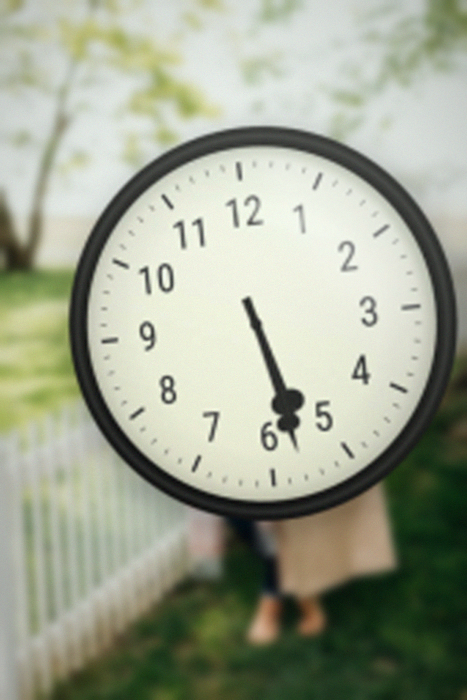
5h28
